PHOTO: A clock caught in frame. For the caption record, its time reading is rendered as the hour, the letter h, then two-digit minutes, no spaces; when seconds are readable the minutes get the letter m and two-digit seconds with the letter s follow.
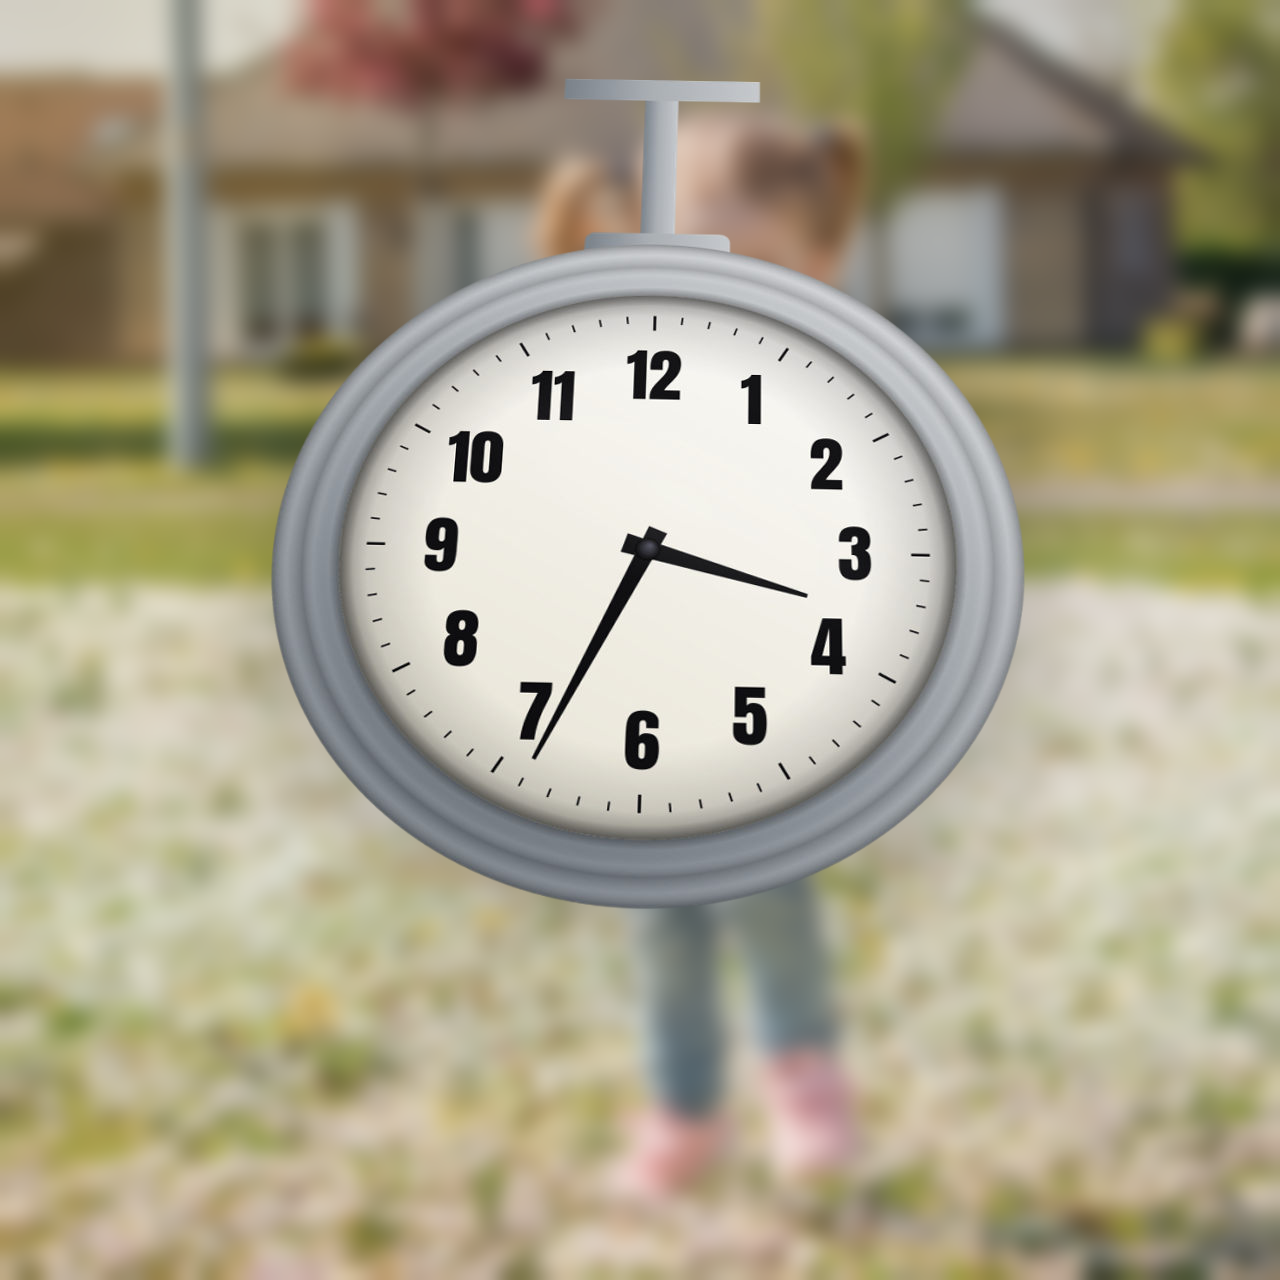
3h34
